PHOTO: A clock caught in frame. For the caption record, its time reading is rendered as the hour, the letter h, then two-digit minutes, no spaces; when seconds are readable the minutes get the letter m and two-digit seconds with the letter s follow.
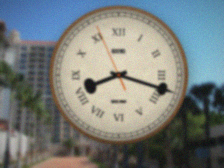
8h17m56s
